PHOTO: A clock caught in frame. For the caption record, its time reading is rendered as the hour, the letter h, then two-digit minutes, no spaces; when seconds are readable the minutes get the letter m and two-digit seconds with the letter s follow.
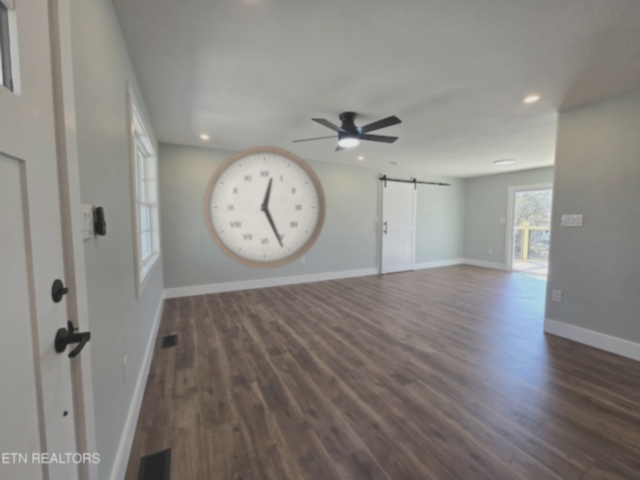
12h26
